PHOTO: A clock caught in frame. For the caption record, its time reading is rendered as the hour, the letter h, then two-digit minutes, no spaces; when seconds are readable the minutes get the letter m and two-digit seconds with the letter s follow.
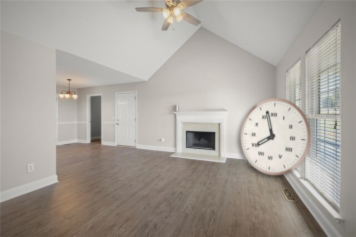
7h57
